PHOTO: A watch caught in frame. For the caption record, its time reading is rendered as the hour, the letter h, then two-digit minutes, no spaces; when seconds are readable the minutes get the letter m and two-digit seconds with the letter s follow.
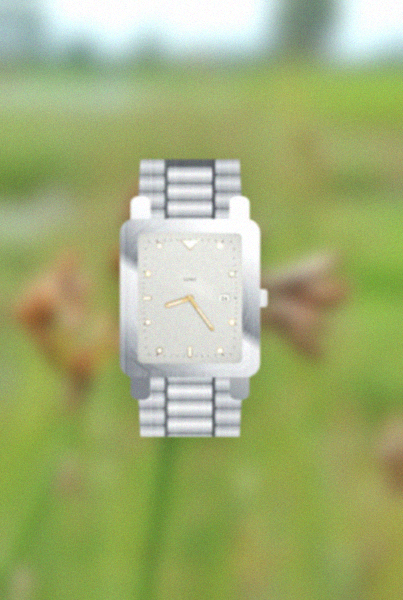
8h24
